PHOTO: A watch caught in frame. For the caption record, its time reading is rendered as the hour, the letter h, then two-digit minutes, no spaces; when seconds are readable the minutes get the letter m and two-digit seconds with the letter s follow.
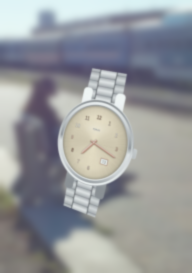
7h18
